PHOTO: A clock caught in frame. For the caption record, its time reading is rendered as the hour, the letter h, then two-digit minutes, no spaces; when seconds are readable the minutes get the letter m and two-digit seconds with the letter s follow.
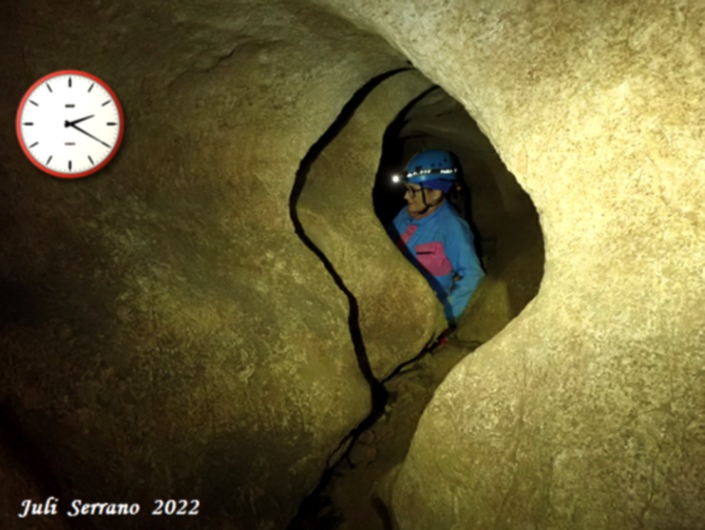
2h20
